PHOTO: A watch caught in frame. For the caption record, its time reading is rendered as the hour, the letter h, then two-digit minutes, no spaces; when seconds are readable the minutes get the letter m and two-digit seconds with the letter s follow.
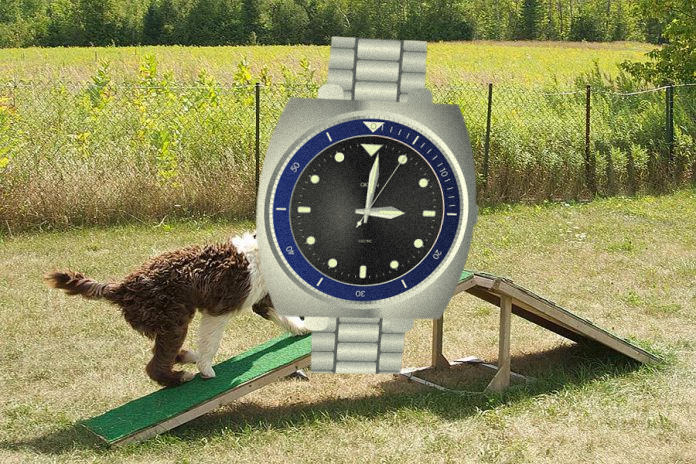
3h01m05s
